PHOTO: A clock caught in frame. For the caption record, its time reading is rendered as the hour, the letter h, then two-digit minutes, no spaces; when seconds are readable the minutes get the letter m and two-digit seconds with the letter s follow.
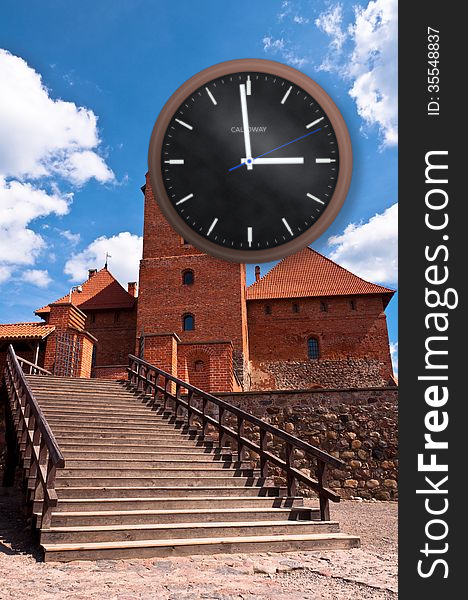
2h59m11s
